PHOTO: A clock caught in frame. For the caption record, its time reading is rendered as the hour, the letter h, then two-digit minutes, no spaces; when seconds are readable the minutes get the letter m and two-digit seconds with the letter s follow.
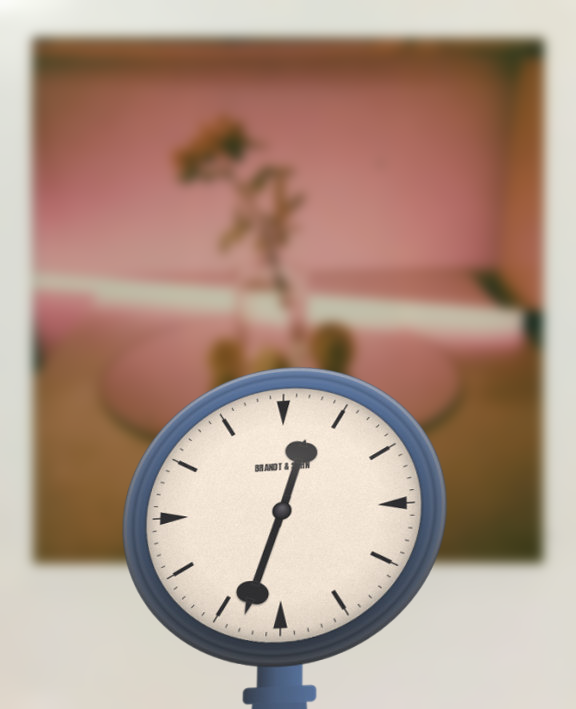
12h33
